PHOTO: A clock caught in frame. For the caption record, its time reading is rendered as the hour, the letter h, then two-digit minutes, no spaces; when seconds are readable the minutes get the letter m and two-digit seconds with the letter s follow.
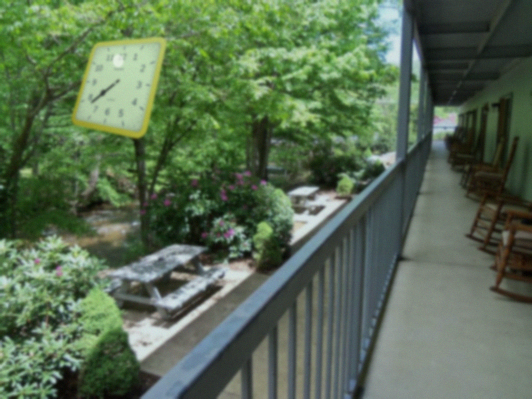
7h38
